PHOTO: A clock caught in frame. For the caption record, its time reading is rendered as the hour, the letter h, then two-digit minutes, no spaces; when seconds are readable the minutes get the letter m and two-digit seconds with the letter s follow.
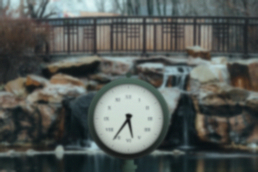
5h36
